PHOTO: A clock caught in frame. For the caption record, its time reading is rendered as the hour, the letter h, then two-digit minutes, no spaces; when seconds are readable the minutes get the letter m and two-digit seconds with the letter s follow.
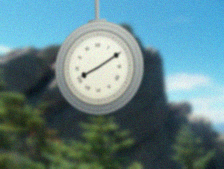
8h10
